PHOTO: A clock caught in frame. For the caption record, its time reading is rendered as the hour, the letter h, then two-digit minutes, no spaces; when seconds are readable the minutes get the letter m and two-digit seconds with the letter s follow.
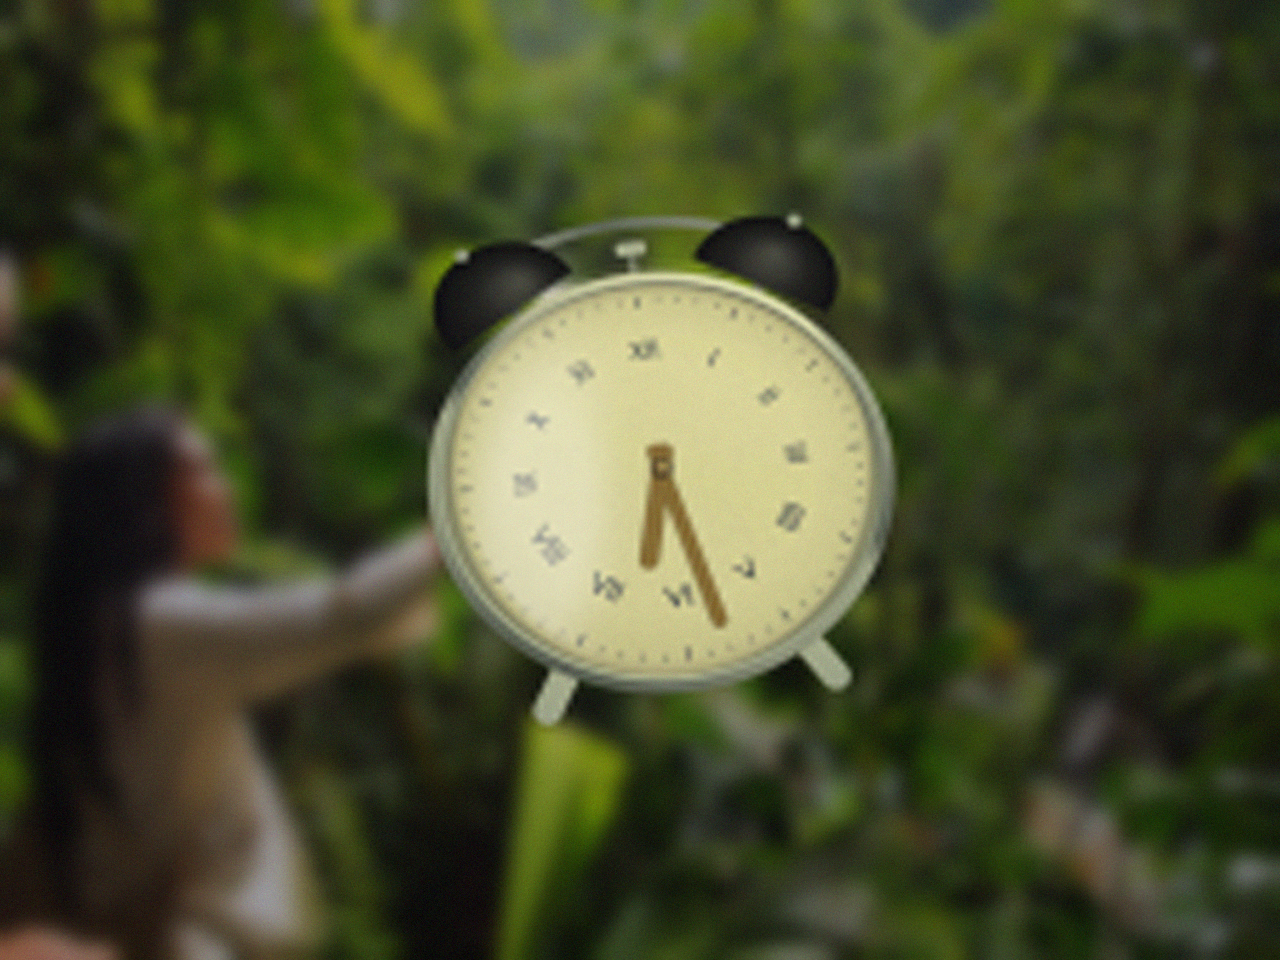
6h28
